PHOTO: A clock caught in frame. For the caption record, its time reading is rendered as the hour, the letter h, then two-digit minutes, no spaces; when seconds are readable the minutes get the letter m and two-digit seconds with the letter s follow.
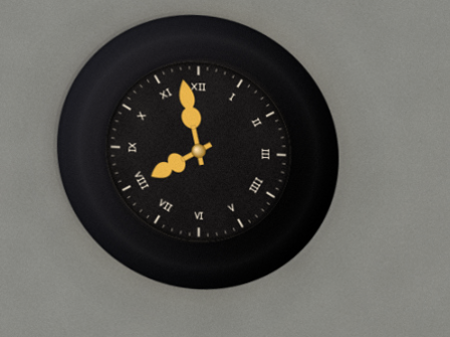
7h58
